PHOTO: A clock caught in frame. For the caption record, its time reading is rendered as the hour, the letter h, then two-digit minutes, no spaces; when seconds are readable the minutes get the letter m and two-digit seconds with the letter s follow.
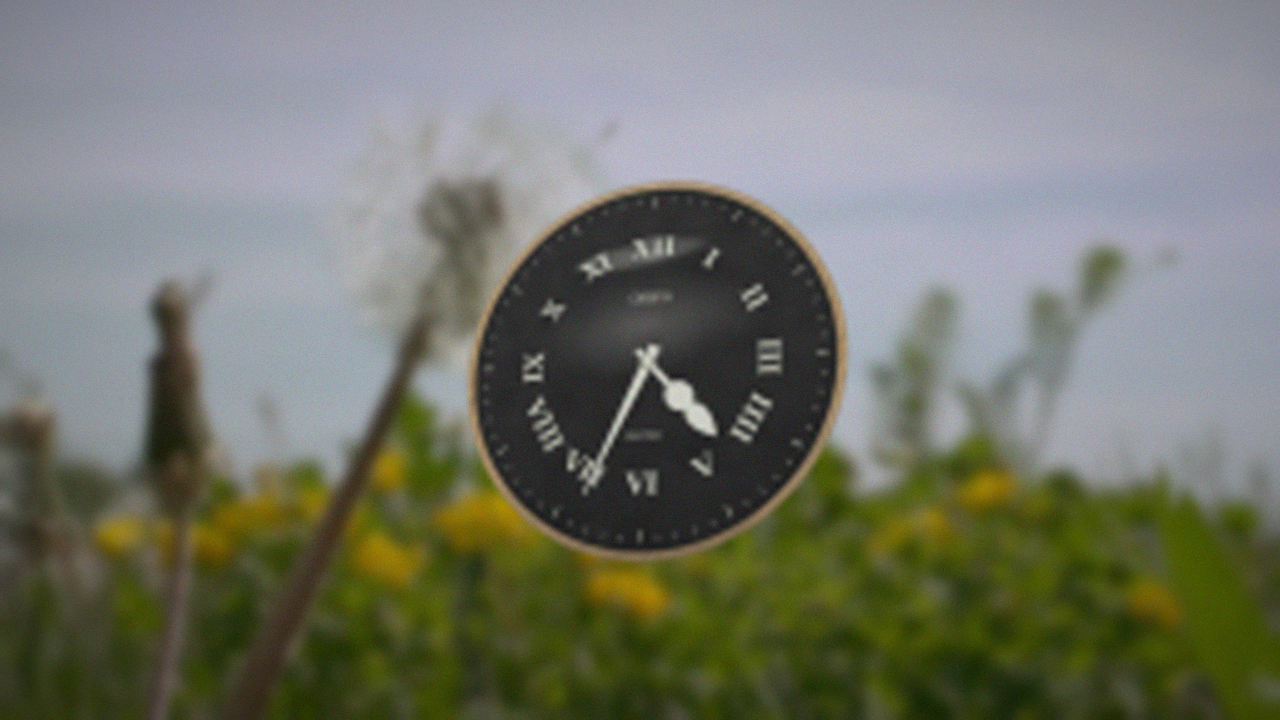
4h34
